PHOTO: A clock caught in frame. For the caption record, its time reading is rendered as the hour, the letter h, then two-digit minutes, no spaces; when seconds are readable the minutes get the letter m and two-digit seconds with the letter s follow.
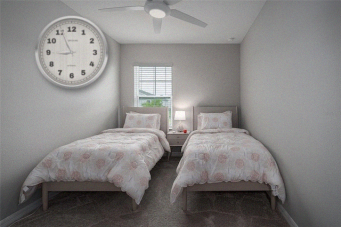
8h56
